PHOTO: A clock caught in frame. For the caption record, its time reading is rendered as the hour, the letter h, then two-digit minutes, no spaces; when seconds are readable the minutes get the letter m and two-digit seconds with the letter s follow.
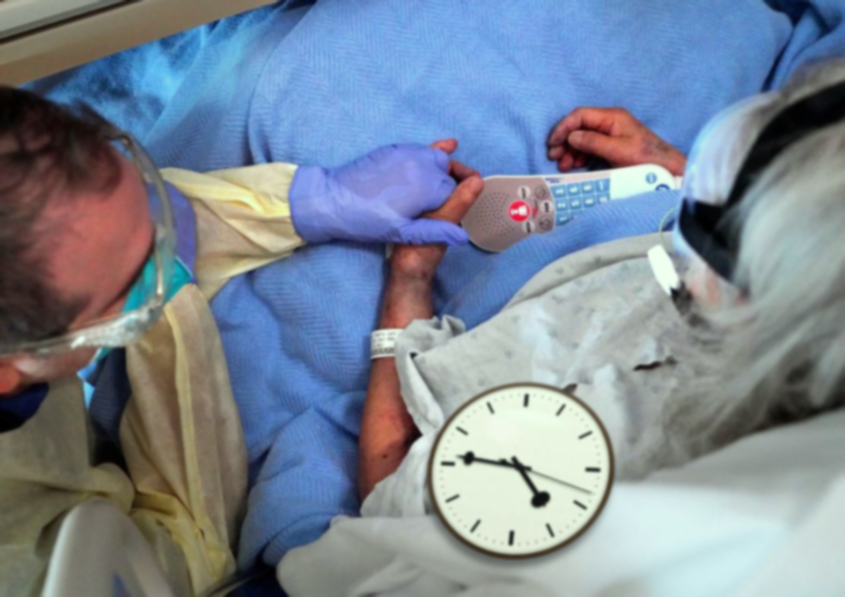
4h46m18s
